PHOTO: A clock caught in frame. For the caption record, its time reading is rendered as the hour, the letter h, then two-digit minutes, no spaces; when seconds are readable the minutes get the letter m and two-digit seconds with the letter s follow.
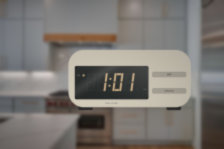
1h01
